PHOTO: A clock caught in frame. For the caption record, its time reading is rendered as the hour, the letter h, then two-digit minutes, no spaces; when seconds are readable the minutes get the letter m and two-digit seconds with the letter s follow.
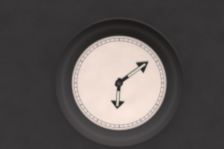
6h09
